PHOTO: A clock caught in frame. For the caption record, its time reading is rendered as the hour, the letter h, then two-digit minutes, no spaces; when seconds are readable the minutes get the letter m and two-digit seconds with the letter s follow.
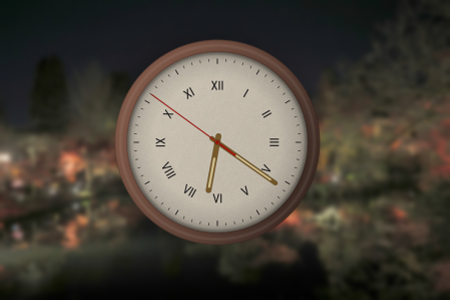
6h20m51s
